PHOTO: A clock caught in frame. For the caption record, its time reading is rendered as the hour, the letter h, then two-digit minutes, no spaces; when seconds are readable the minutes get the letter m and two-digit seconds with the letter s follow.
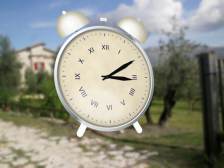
3h10
